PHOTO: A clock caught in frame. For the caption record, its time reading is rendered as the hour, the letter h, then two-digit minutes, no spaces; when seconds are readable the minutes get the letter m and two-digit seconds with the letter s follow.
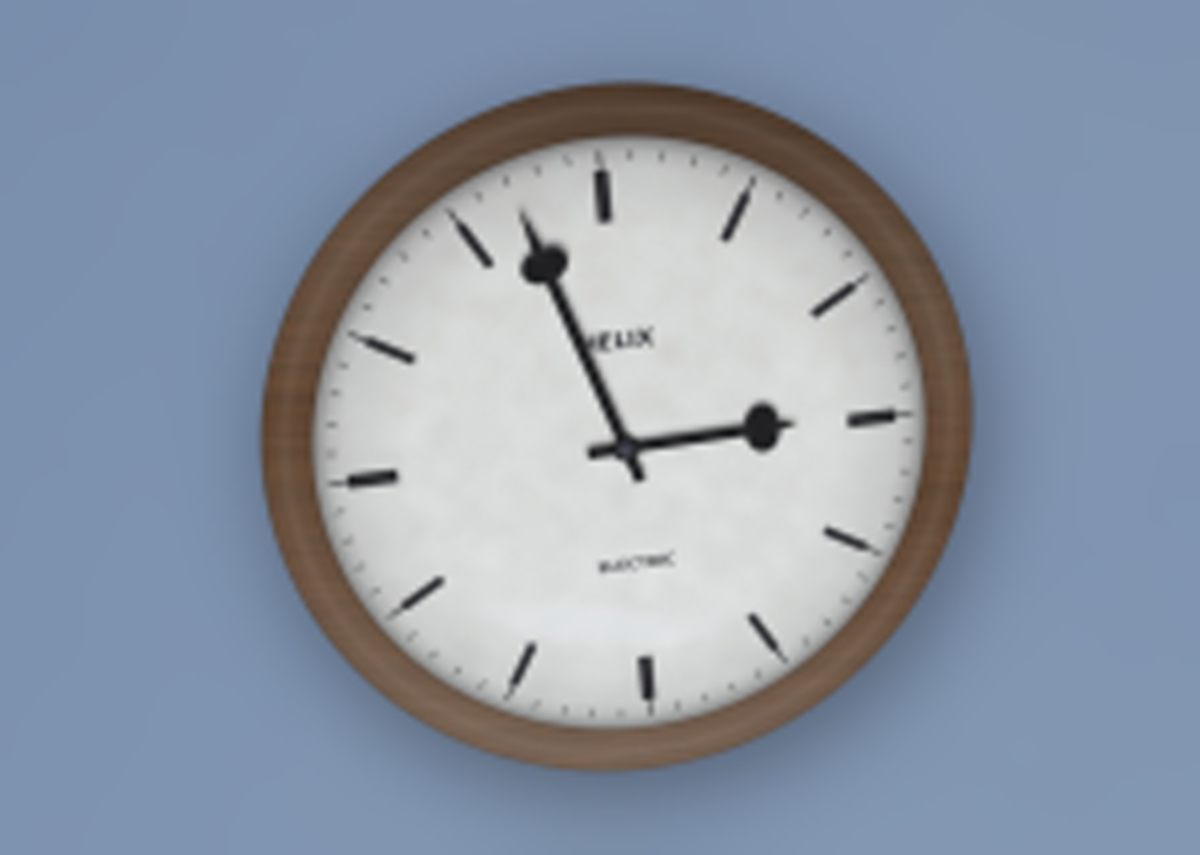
2h57
